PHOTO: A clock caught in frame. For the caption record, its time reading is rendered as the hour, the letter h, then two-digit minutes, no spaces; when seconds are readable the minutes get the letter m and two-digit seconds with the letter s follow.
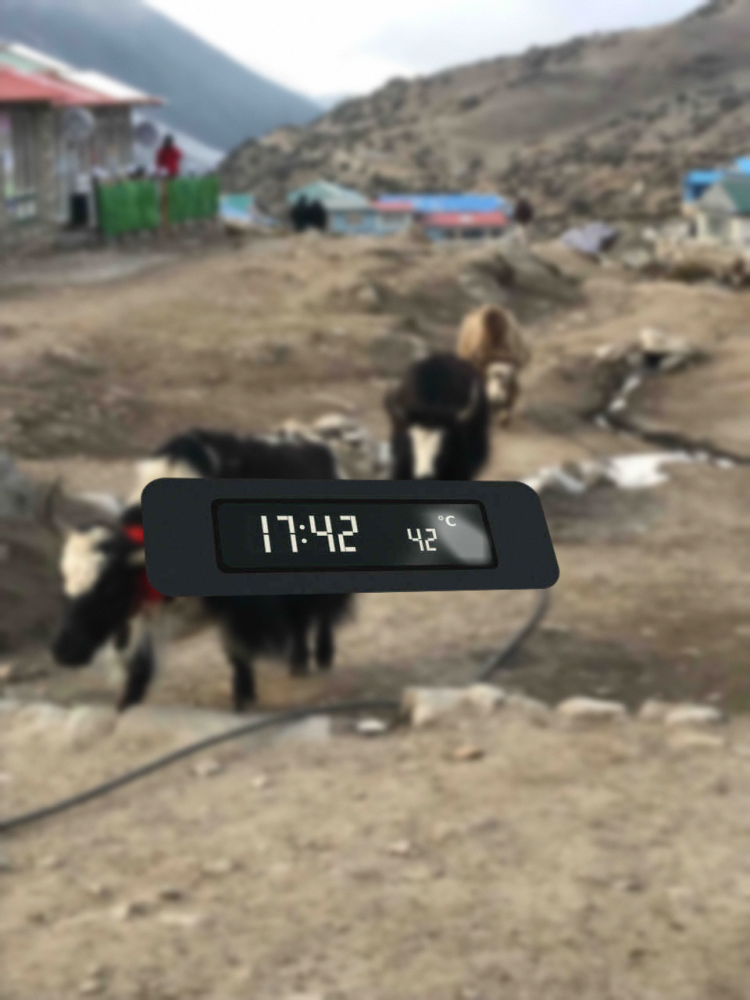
17h42
